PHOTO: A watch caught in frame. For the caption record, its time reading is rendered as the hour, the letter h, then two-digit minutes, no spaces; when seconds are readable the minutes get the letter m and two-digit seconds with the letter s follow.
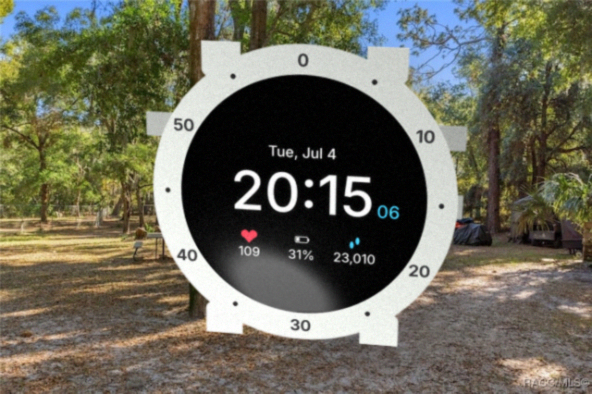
20h15m06s
